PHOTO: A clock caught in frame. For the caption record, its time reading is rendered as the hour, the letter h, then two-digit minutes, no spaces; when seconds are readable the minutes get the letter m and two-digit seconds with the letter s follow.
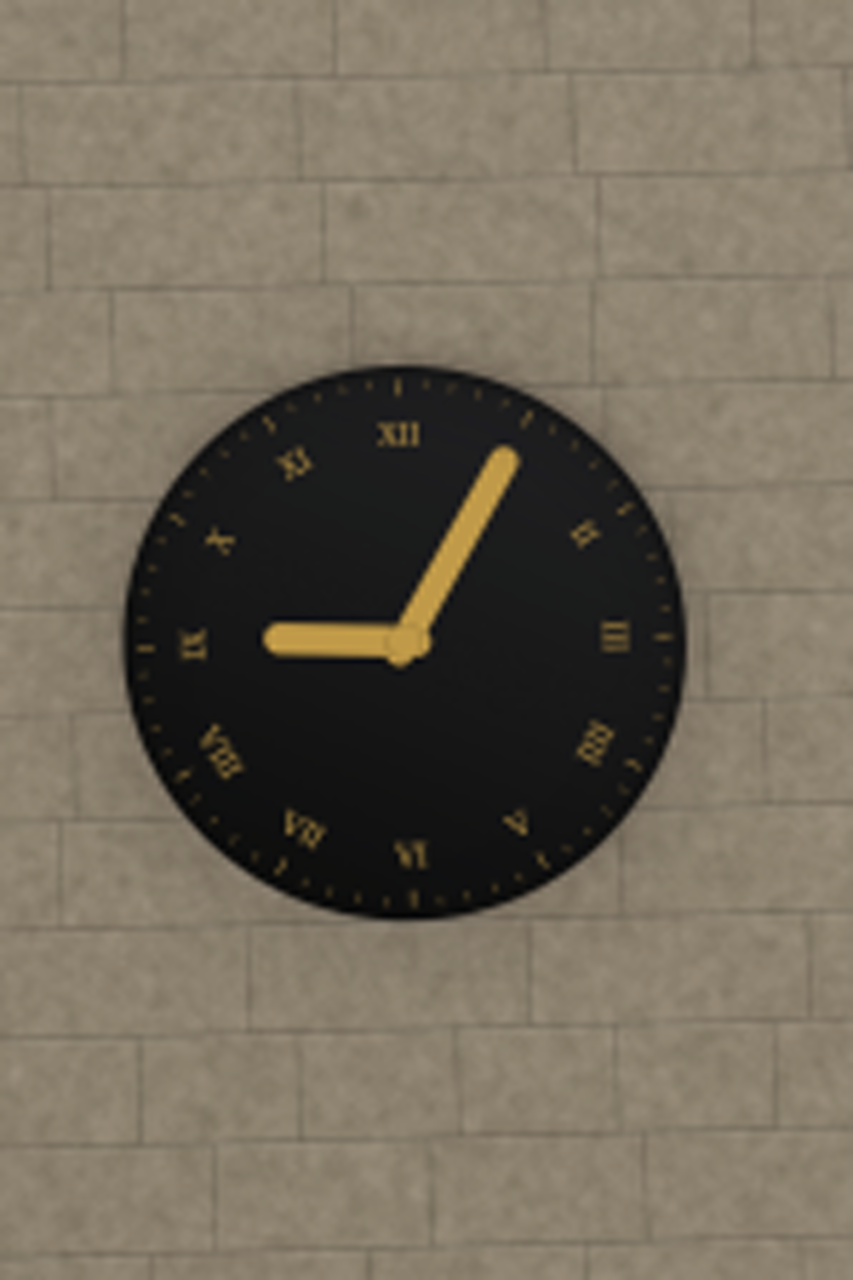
9h05
